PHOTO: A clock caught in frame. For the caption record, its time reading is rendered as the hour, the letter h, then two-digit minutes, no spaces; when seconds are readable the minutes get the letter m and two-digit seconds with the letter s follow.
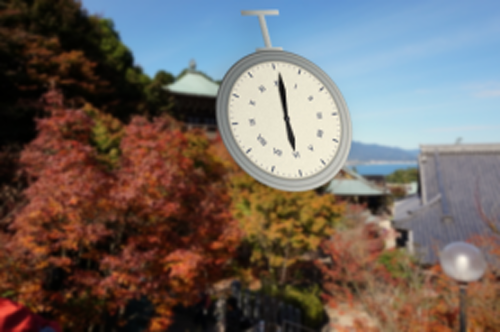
6h01
